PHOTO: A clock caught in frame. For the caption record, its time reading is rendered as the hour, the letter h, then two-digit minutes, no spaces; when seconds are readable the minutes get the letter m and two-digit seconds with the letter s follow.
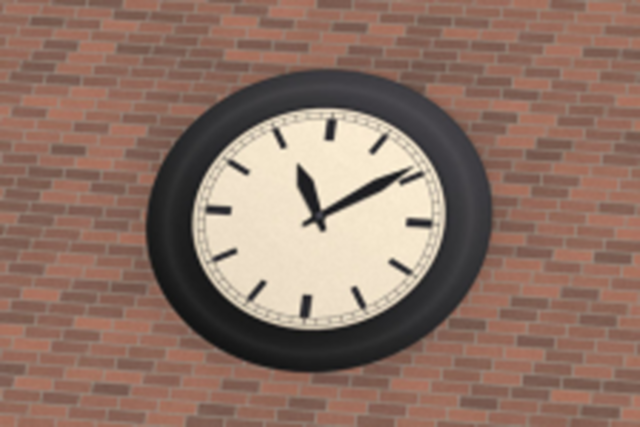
11h09
